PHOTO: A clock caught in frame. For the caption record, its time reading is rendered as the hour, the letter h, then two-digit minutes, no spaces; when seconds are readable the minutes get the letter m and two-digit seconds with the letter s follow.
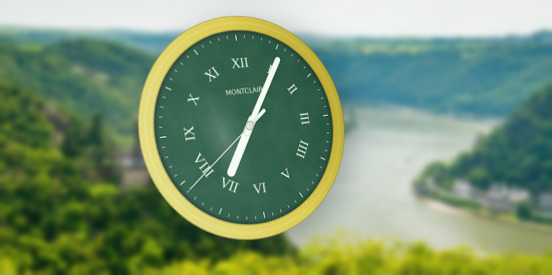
7h05m39s
